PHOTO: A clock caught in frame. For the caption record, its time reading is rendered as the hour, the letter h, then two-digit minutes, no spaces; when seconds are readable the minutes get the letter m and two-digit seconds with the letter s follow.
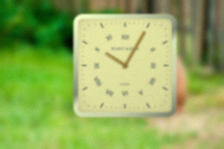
10h05
